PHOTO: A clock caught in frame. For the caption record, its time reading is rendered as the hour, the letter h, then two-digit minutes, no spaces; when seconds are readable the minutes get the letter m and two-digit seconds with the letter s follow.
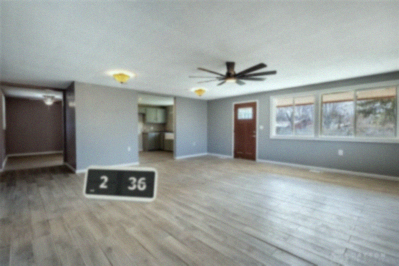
2h36
